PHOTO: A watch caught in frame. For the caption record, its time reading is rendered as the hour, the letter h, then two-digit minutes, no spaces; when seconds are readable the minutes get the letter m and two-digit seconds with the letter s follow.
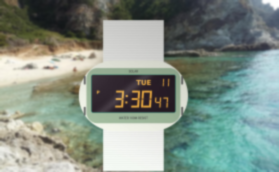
3h30m47s
